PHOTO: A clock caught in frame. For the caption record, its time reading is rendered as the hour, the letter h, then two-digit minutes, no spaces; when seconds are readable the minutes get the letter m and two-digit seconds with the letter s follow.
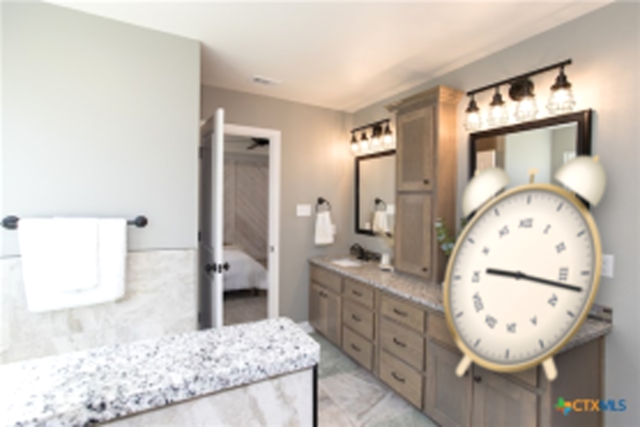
9h17
